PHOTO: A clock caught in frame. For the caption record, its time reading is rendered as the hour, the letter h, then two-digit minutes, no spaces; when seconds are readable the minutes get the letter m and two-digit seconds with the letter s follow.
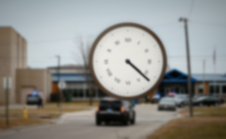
4h22
